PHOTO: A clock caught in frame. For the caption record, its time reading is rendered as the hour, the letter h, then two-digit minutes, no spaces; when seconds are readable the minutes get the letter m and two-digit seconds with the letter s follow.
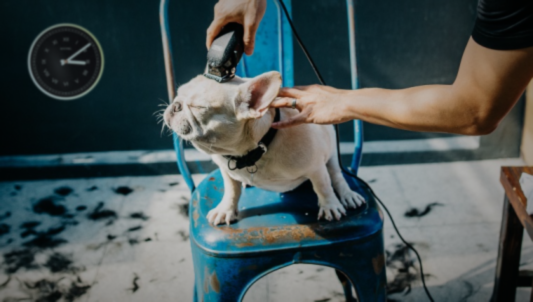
3h09
